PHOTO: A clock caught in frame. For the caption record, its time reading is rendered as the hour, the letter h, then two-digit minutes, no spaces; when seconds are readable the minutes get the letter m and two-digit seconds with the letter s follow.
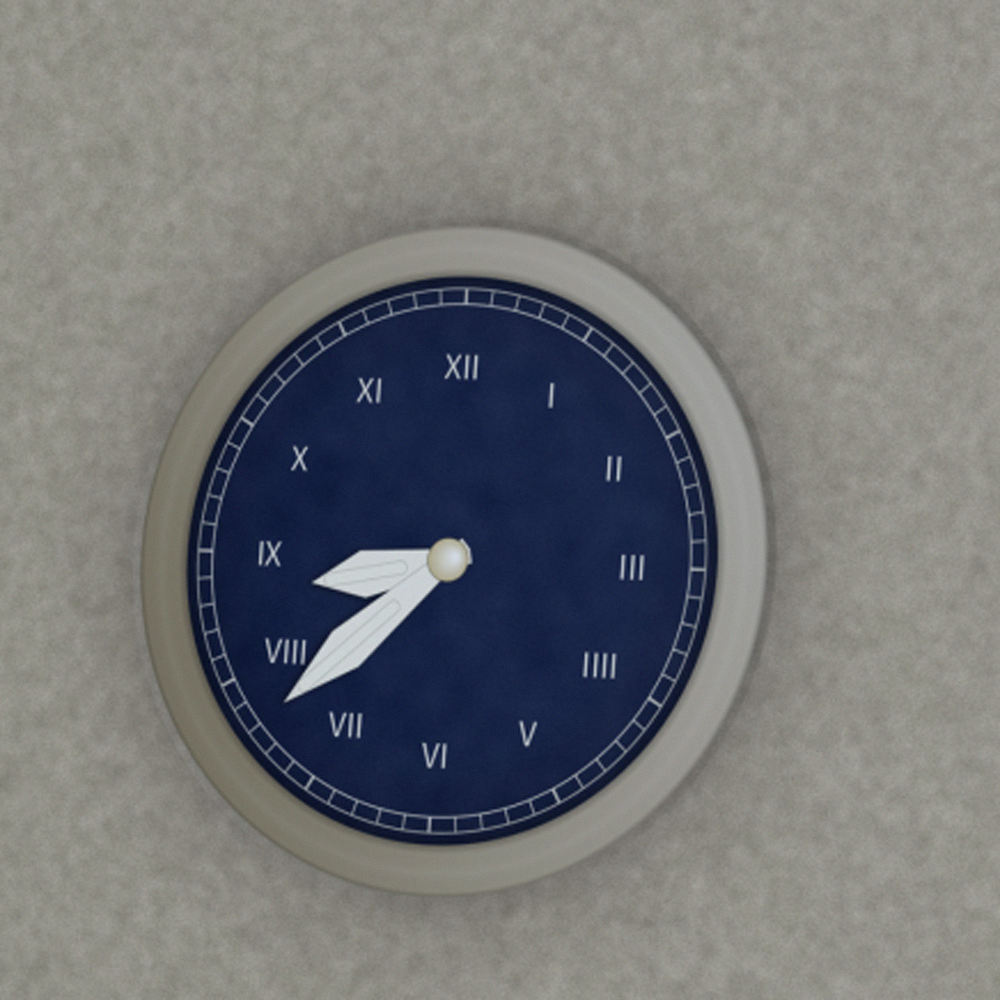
8h38
